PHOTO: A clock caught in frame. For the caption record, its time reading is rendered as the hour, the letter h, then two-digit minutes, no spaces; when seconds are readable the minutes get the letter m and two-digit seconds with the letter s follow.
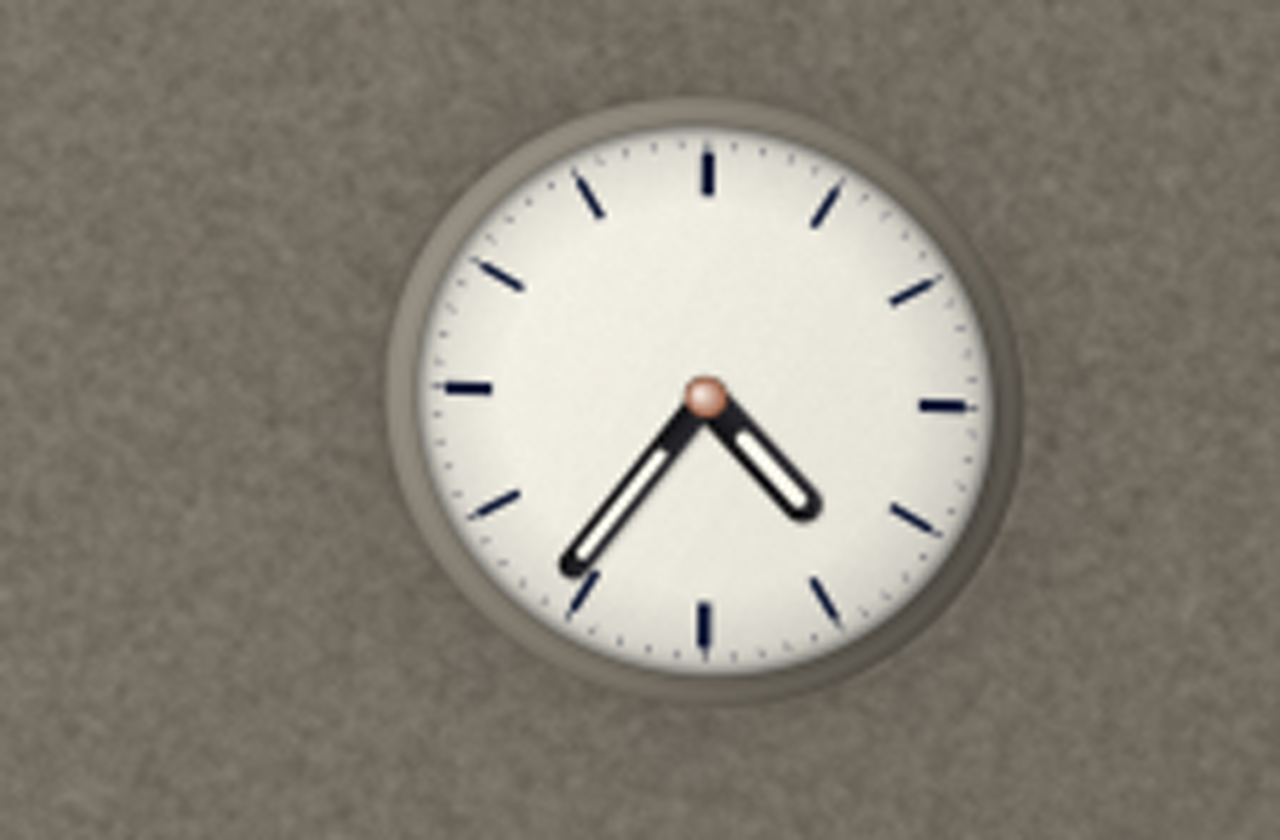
4h36
